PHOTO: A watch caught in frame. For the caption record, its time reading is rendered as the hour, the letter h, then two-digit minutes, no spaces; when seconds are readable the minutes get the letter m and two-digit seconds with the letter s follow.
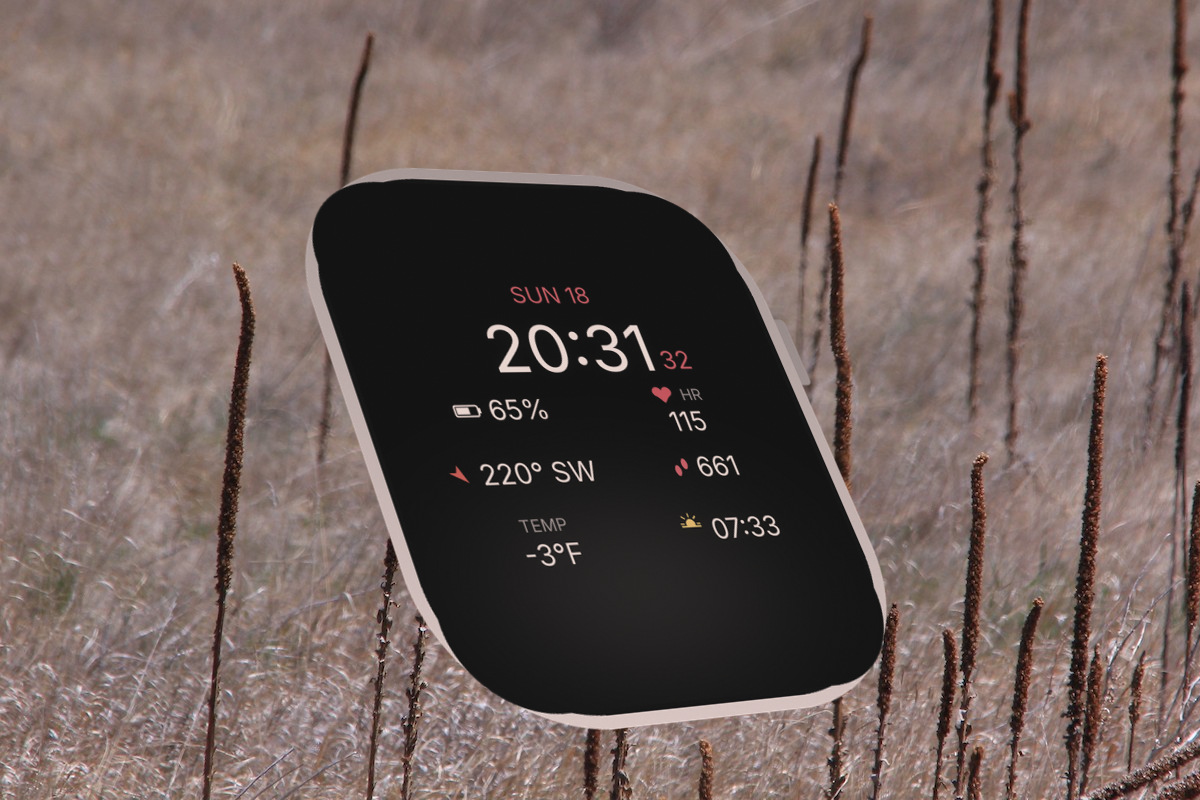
20h31m32s
